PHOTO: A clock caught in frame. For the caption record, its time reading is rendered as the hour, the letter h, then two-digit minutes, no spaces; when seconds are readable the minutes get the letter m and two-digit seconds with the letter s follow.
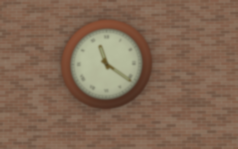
11h21
